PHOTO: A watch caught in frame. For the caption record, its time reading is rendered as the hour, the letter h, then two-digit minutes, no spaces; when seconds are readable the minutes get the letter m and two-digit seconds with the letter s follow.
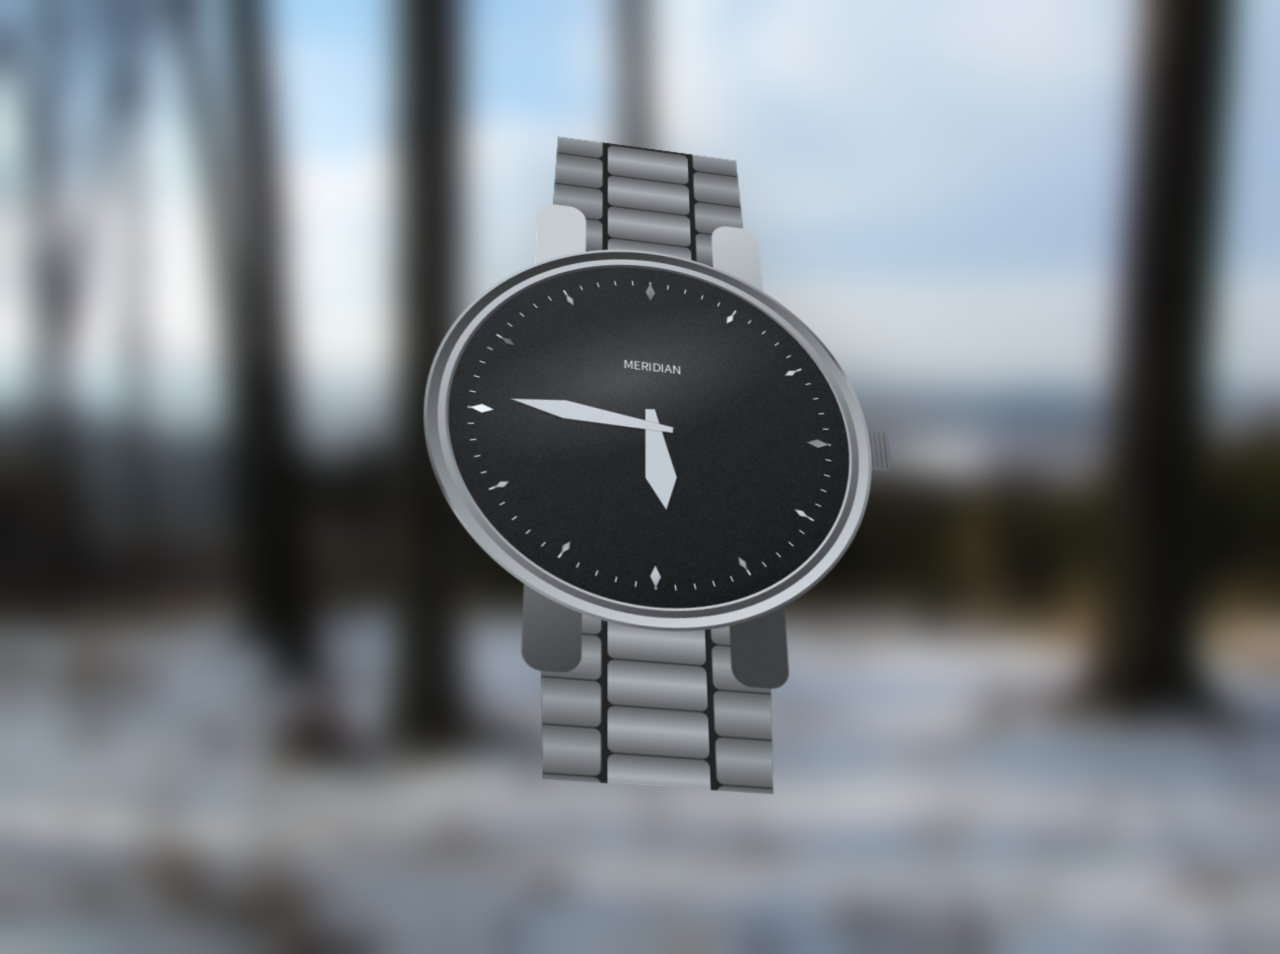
5h46
